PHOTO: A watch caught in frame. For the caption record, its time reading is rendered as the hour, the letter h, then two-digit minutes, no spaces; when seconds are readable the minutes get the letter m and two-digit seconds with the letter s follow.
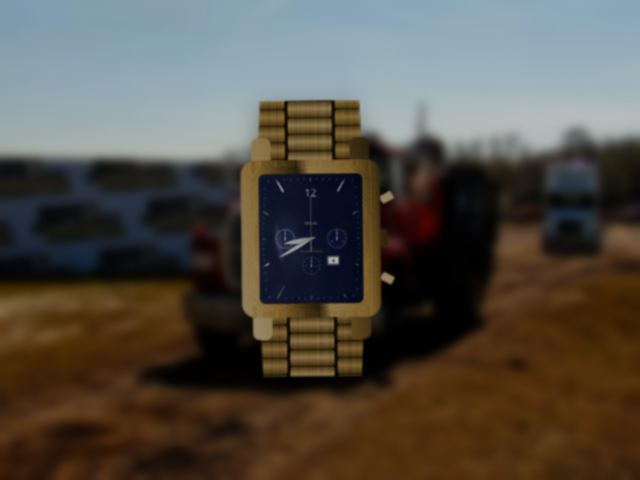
8h40
